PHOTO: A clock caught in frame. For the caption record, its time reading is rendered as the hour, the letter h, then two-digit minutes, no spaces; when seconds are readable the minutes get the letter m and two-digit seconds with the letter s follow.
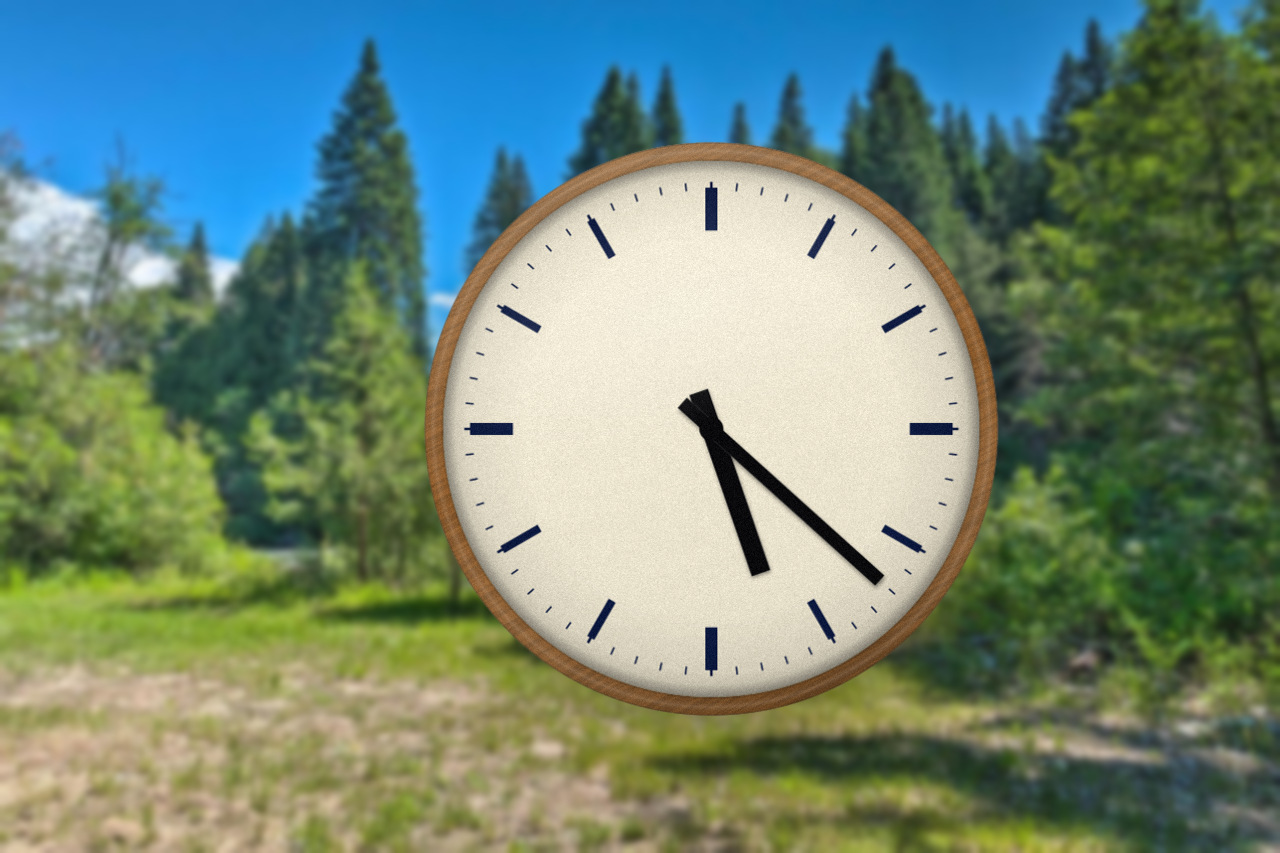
5h22
